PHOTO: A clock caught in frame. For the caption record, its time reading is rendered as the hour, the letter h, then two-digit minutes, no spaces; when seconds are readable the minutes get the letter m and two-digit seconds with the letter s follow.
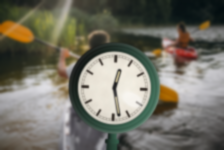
12h28
